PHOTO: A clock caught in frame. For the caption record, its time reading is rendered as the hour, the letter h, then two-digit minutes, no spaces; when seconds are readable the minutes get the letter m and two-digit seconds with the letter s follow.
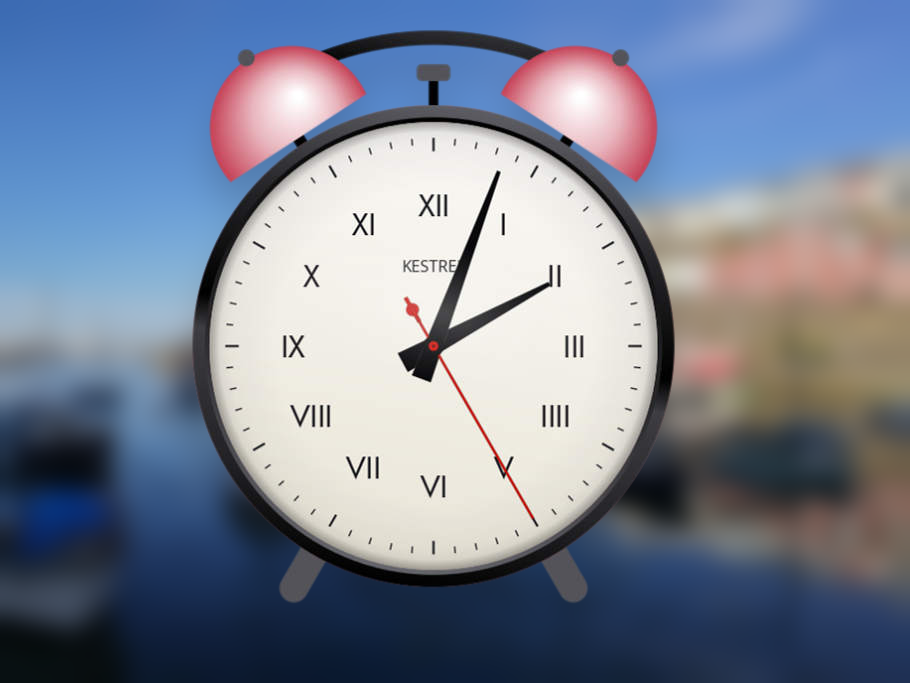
2h03m25s
